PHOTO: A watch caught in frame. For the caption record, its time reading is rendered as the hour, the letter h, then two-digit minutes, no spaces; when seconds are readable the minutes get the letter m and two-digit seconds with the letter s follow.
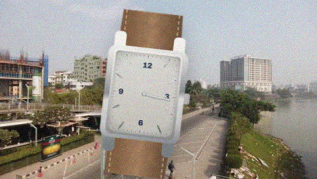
3h16
